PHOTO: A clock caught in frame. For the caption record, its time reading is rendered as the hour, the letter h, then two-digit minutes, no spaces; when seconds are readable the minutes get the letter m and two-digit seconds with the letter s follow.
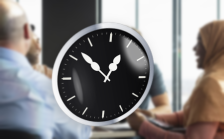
12h52
